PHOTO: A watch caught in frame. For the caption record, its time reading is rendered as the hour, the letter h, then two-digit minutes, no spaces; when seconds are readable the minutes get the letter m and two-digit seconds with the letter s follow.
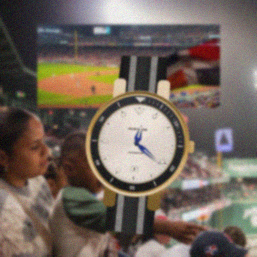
12h21
